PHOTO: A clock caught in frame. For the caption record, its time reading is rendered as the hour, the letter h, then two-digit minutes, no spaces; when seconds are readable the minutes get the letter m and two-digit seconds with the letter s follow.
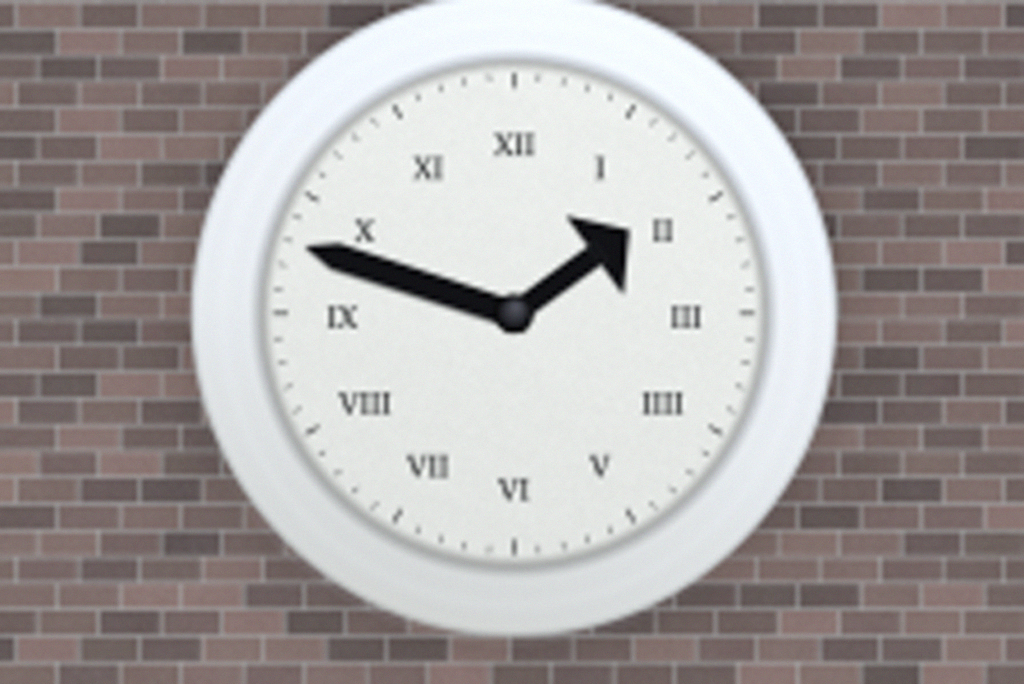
1h48
